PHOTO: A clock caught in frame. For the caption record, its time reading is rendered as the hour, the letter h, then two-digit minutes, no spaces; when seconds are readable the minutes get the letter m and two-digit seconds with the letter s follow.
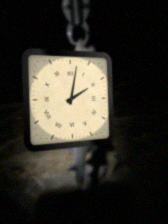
2h02
